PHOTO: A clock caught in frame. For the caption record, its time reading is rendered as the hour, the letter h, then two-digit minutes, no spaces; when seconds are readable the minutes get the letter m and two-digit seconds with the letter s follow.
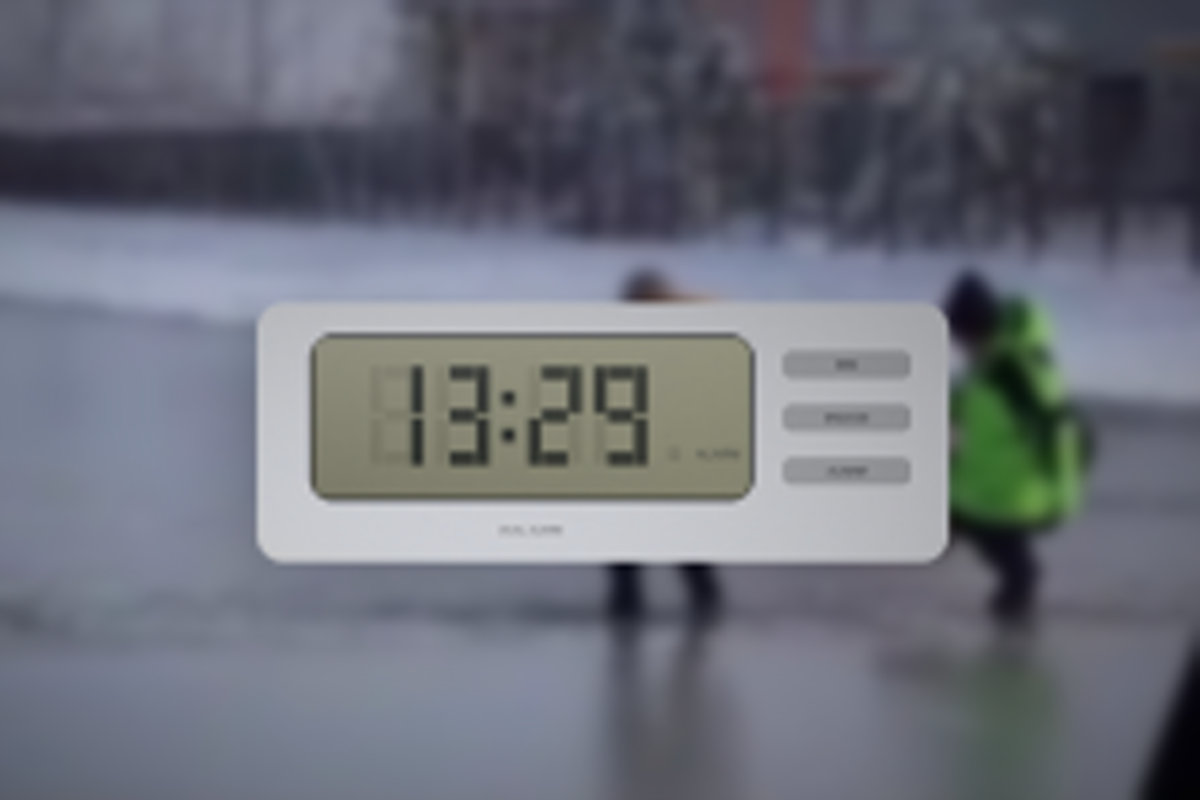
13h29
